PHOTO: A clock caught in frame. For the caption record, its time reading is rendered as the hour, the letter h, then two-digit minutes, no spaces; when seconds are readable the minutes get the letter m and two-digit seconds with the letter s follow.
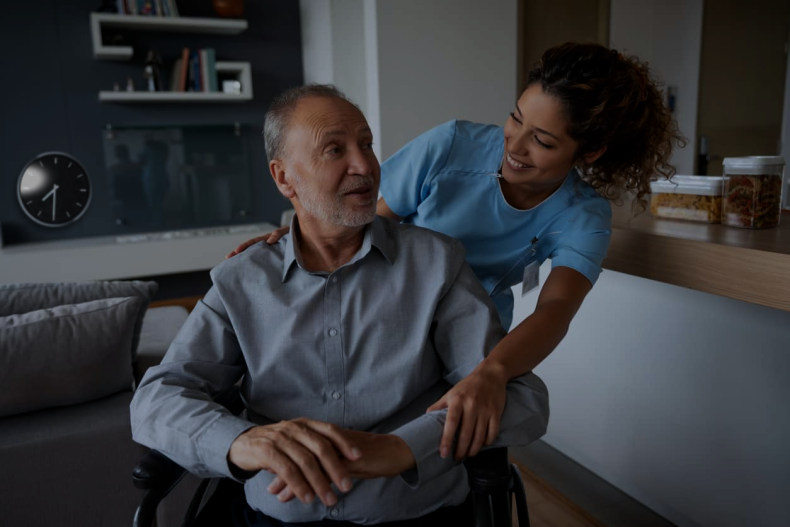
7h30
